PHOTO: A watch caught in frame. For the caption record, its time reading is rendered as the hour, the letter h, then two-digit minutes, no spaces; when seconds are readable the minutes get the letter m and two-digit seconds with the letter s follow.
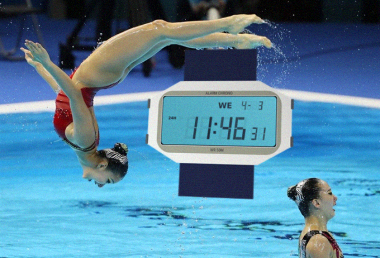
11h46m31s
